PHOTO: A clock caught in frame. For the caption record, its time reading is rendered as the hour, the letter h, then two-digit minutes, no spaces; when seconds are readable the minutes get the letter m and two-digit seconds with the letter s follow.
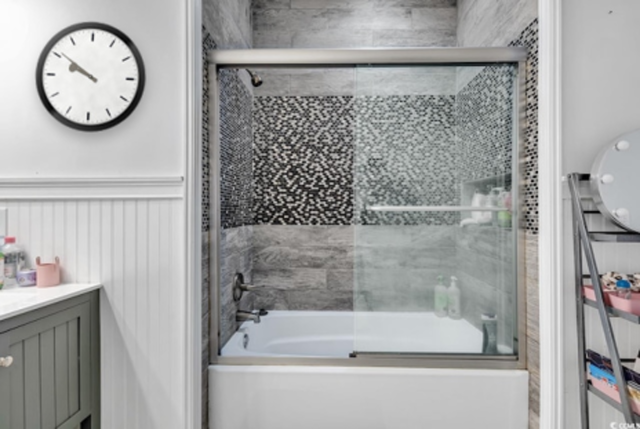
9h51
